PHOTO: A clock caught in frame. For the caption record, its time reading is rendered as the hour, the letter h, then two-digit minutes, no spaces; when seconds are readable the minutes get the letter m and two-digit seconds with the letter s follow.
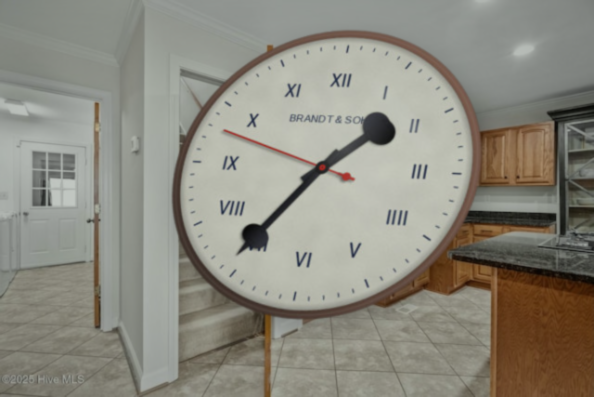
1h35m48s
